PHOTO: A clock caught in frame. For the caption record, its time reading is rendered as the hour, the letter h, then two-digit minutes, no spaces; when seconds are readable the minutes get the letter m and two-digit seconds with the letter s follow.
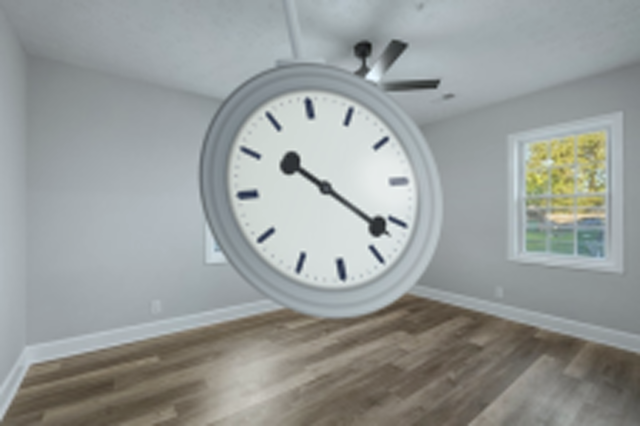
10h22
